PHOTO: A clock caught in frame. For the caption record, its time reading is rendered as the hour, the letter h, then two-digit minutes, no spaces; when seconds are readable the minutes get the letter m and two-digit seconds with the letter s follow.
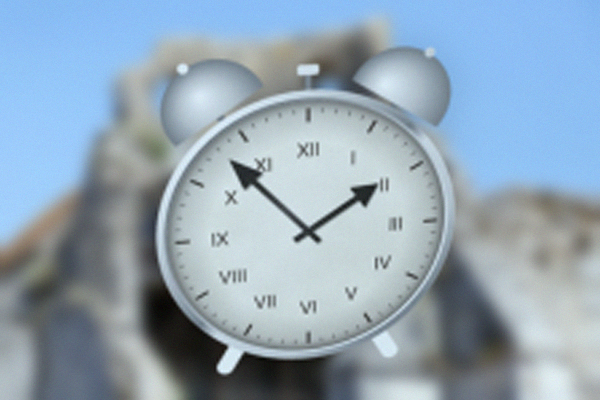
1h53
